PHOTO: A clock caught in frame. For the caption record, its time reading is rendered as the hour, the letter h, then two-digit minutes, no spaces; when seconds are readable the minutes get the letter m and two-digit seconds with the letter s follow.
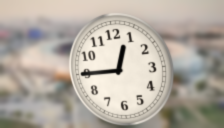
12h45
